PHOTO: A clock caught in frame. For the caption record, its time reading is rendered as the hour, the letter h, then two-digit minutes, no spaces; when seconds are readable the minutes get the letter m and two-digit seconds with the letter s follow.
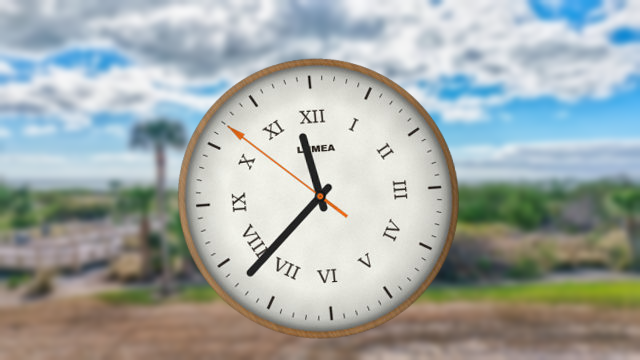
11h37m52s
